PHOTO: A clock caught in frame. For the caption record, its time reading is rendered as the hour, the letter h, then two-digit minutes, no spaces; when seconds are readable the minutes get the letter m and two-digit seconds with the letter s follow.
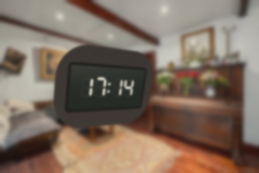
17h14
